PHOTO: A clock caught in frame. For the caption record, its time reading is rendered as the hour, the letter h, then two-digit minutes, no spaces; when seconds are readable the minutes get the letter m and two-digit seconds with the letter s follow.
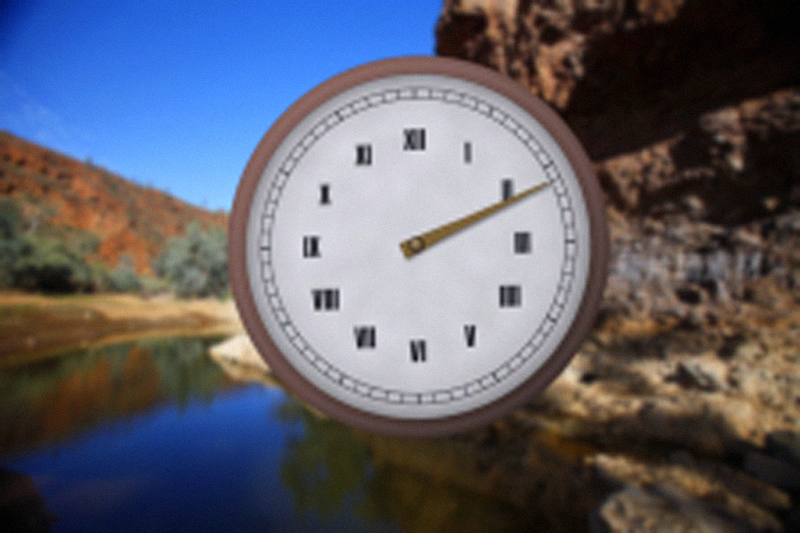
2h11
